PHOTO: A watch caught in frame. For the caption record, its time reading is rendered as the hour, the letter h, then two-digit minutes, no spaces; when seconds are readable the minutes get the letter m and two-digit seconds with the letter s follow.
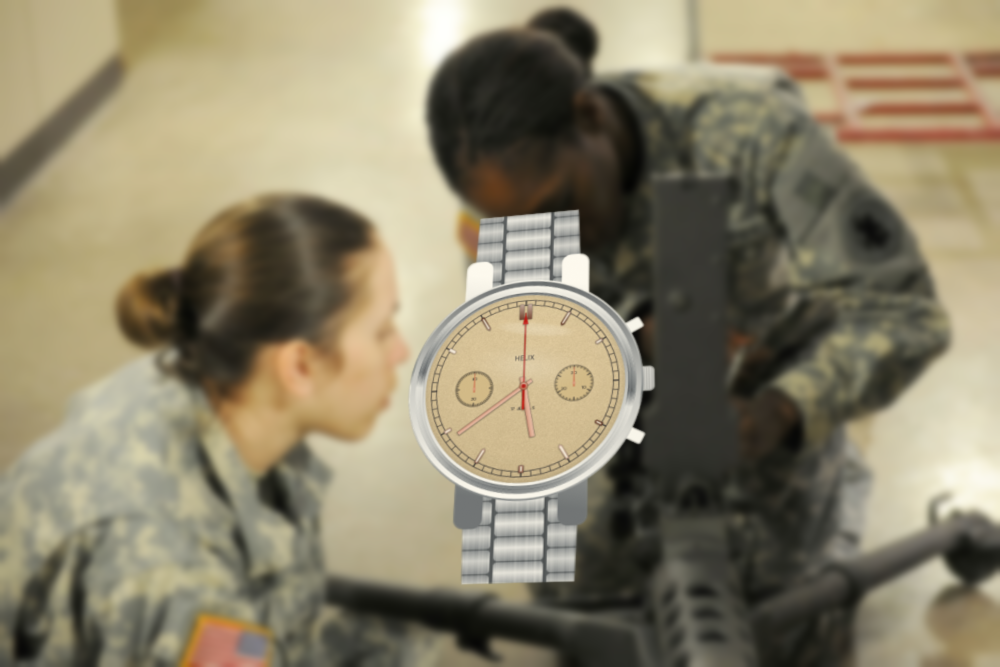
5h39
